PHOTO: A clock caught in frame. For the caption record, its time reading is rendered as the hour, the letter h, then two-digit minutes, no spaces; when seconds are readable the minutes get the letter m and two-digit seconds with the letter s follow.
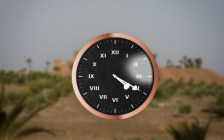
4h20
